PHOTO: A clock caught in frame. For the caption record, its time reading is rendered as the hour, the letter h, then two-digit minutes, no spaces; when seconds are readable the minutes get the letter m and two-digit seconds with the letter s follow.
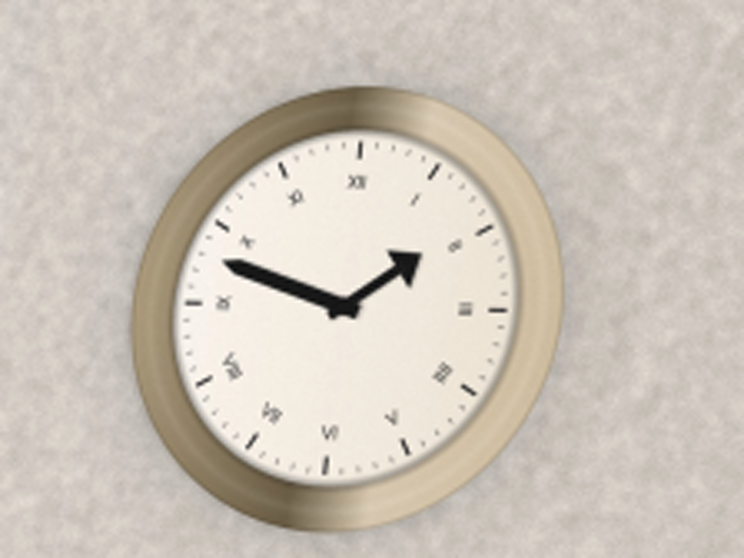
1h48
